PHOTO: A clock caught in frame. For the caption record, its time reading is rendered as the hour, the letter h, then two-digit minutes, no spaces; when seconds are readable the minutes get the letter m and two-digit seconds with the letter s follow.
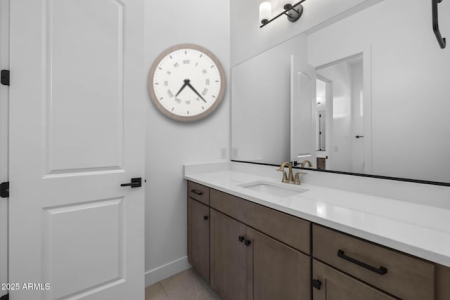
7h23
